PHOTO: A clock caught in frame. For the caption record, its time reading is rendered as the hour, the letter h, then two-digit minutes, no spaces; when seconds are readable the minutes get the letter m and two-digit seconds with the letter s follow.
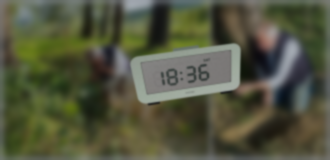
18h36
